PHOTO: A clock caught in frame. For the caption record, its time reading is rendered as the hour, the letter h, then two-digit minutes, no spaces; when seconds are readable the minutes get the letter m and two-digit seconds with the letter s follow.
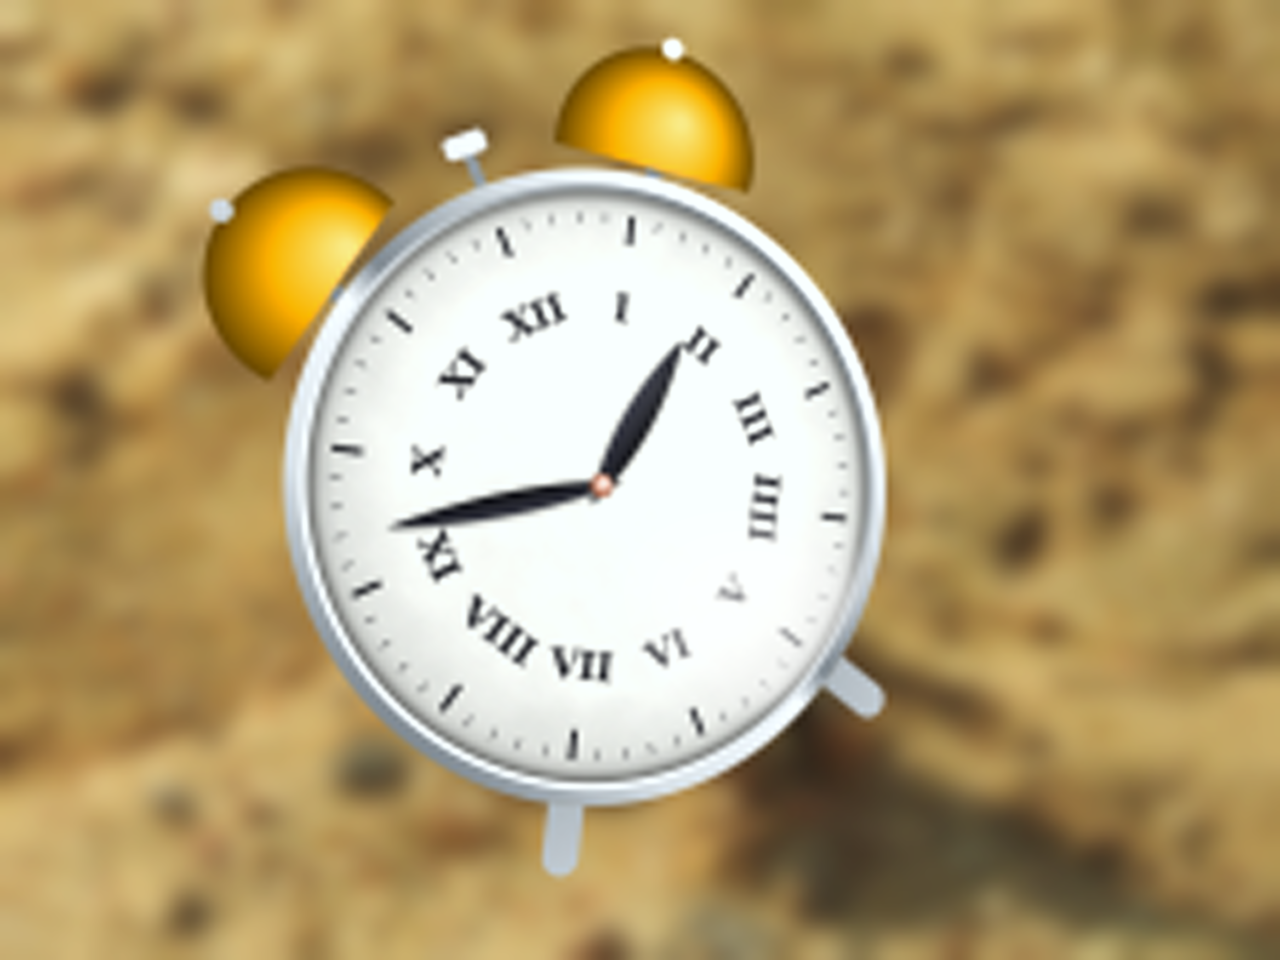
1h47
